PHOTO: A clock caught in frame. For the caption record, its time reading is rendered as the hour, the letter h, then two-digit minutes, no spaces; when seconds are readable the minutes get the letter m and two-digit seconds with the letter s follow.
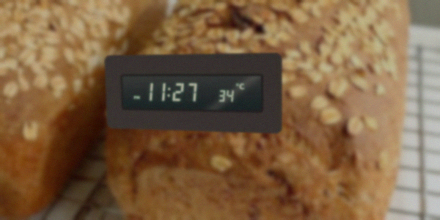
11h27
